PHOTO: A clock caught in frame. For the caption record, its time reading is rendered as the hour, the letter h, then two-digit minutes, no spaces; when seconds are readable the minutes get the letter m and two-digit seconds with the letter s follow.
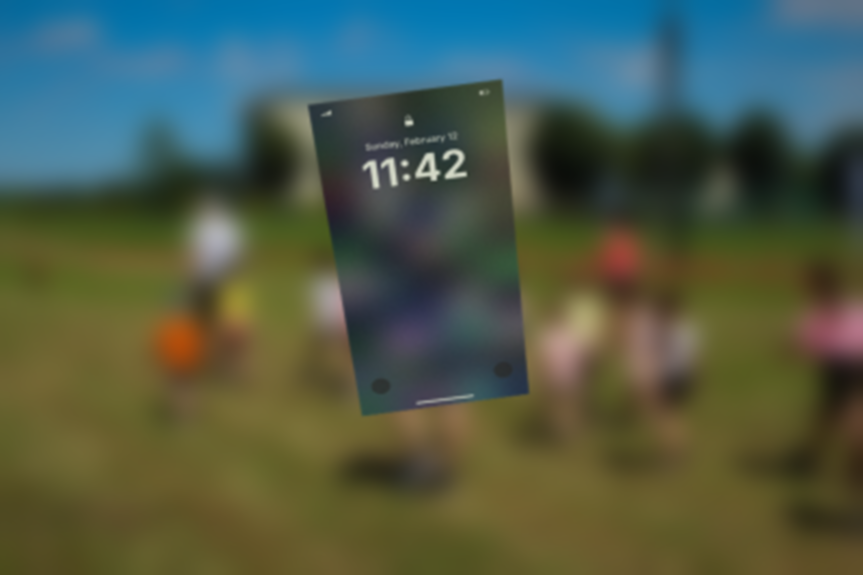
11h42
